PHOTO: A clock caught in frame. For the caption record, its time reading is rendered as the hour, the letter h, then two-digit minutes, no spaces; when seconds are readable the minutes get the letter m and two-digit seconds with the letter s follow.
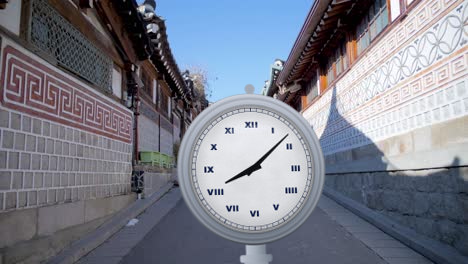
8h08
